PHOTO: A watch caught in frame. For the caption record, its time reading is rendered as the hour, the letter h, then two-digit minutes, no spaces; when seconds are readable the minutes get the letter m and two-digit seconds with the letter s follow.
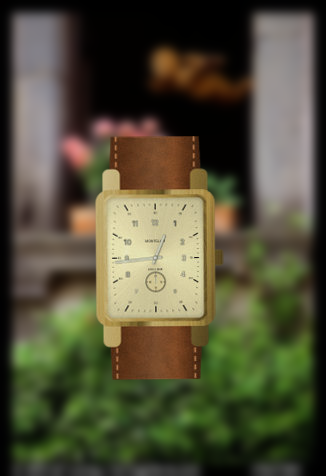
12h44
